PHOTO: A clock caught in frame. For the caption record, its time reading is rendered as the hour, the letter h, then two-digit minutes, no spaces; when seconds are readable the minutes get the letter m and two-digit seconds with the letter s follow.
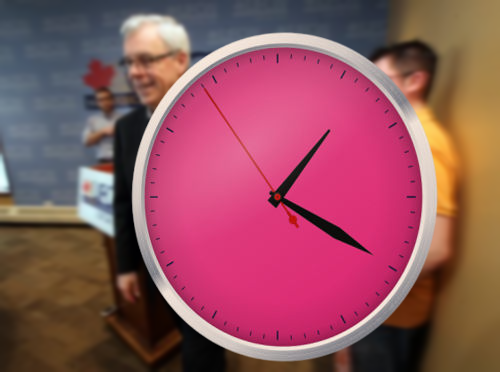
1h19m54s
